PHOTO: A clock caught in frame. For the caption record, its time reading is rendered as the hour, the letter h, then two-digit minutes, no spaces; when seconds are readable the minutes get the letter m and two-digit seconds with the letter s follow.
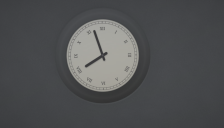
7h57
